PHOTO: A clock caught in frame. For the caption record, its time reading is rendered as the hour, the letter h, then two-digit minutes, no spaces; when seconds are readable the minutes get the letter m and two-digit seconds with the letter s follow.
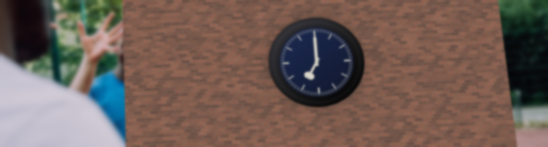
7h00
